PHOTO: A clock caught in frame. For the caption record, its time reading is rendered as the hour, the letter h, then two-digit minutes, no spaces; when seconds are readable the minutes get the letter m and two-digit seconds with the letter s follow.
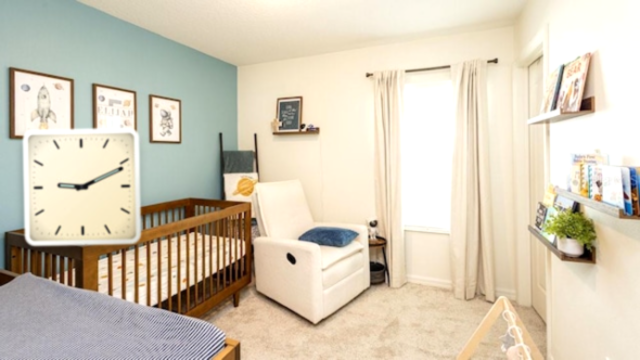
9h11
